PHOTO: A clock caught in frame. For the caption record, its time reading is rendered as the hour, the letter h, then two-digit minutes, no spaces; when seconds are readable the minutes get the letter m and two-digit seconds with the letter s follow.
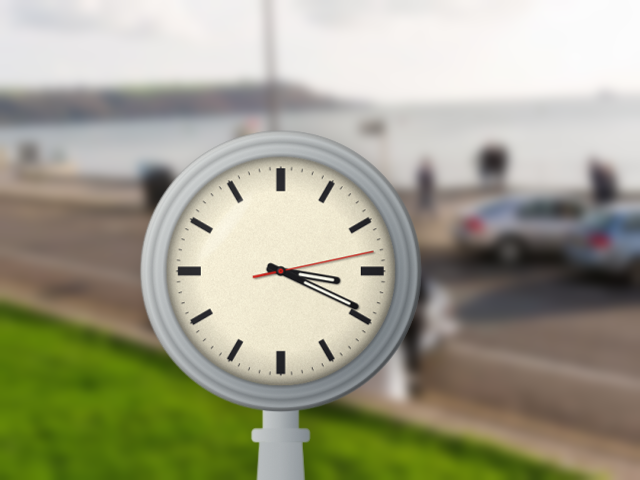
3h19m13s
